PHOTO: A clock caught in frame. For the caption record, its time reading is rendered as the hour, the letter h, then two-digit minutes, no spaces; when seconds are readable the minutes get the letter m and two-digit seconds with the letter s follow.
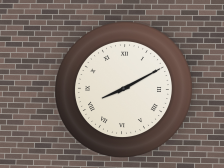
8h10
